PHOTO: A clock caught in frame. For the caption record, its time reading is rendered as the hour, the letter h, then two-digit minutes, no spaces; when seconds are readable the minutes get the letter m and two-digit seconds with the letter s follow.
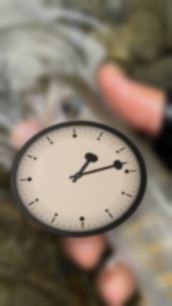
1h13
